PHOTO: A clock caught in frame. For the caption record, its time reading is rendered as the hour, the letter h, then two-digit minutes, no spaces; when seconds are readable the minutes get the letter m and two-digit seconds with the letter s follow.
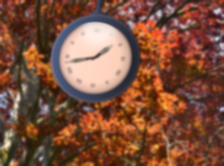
1h43
